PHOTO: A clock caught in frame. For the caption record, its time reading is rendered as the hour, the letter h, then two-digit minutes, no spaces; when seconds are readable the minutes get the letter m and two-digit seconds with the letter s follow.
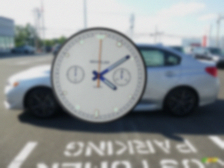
4h09
